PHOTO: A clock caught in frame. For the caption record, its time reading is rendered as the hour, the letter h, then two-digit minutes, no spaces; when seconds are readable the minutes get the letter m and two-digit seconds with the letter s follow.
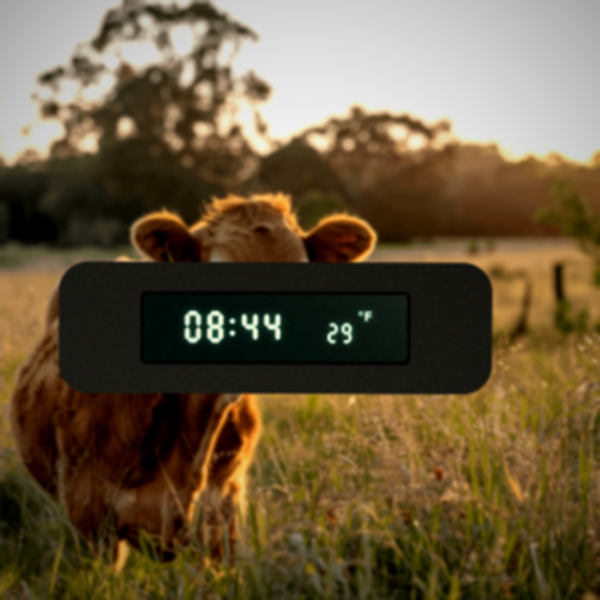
8h44
